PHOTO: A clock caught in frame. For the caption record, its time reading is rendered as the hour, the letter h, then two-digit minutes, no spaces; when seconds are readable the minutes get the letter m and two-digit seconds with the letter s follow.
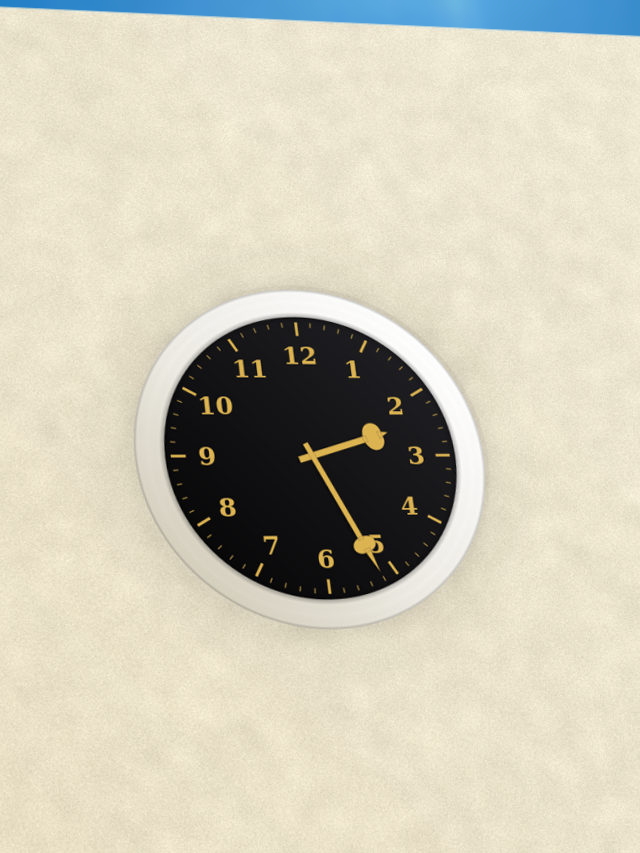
2h26
